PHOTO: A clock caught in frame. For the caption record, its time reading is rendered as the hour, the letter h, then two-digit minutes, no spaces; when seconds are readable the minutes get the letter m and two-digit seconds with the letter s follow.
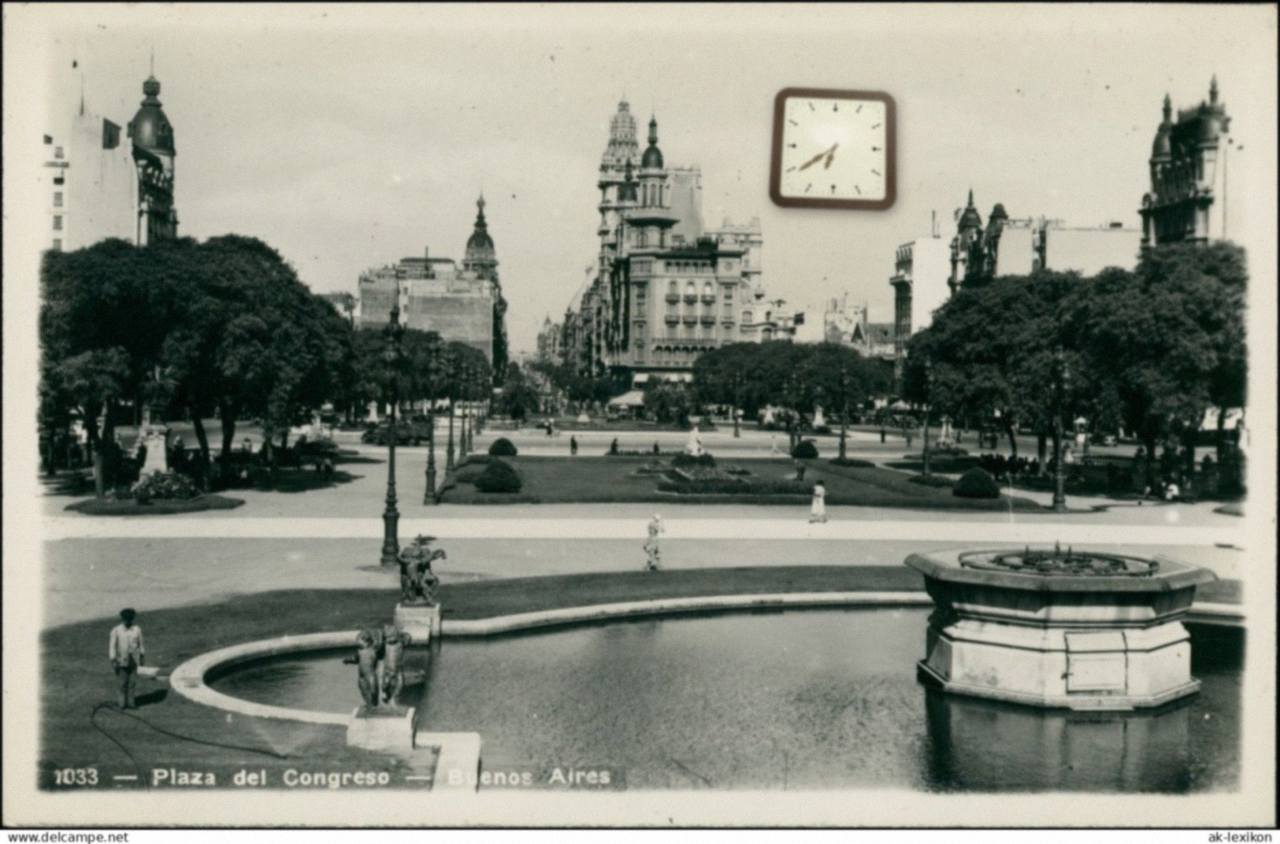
6h39
